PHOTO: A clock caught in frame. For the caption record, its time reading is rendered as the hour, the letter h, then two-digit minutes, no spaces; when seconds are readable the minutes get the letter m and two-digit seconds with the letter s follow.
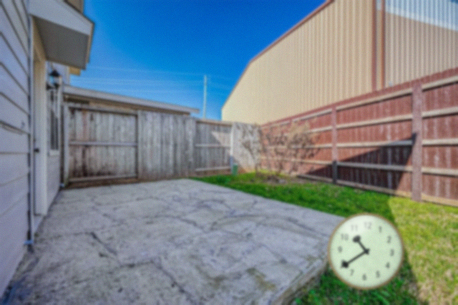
10h39
